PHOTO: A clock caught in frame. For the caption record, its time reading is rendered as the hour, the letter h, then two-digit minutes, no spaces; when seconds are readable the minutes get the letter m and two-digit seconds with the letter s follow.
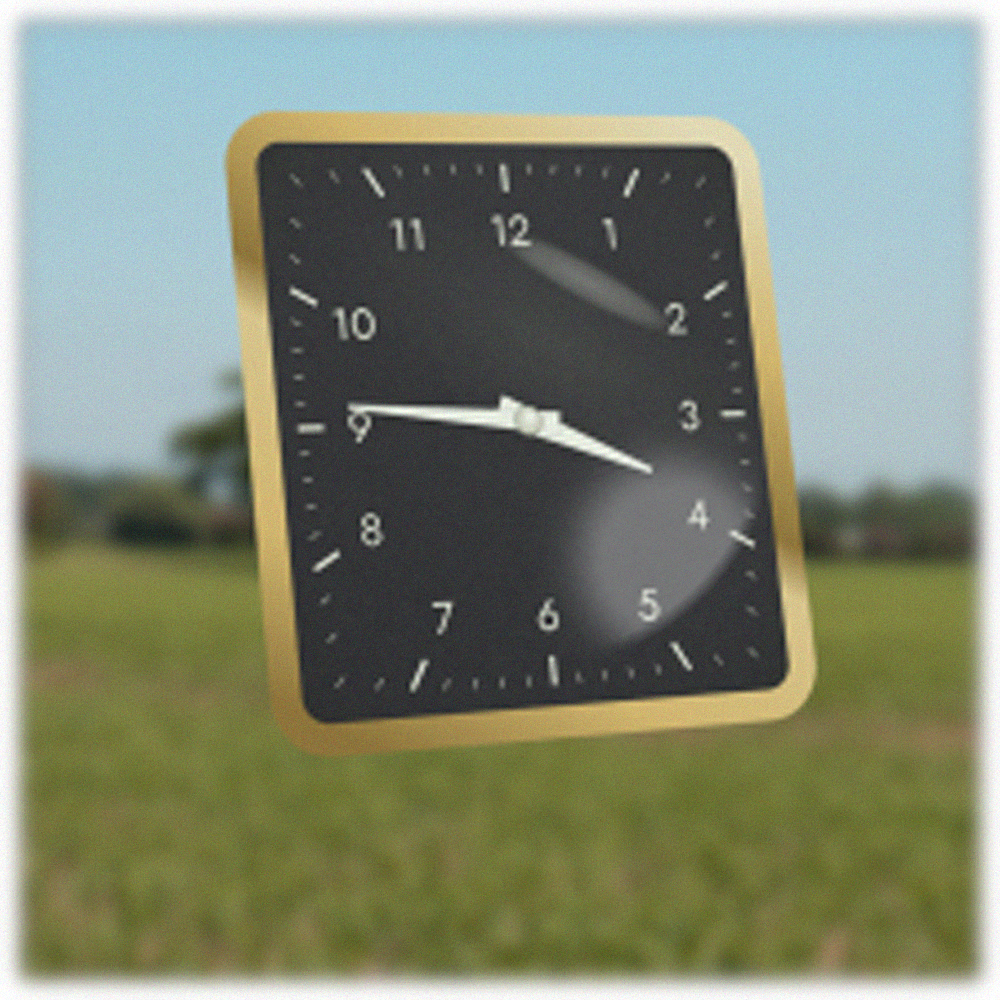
3h46
